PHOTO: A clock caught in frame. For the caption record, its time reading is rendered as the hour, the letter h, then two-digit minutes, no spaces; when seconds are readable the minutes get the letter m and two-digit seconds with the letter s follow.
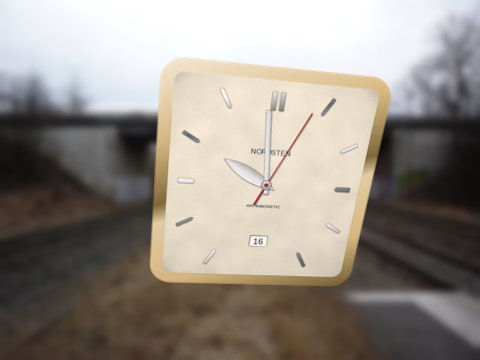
9h59m04s
